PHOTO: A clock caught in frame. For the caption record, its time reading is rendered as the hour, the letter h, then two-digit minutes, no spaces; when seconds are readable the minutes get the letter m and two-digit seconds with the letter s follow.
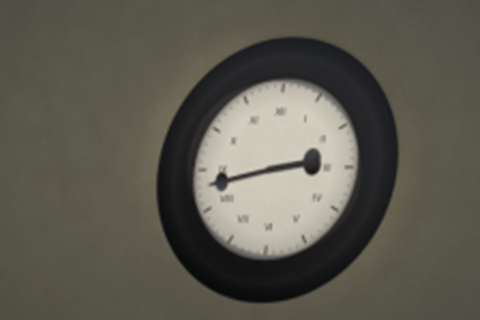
2h43
